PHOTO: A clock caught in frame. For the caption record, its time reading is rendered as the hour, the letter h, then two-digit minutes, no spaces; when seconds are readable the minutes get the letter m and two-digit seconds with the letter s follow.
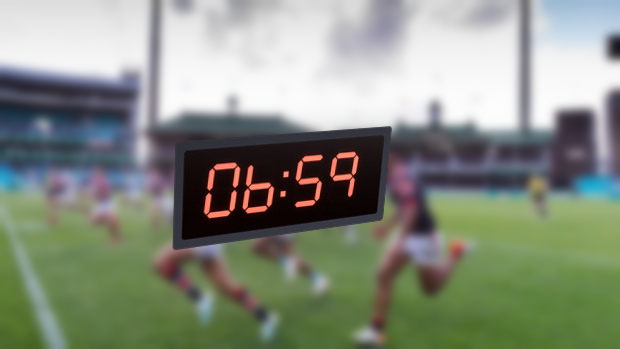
6h59
